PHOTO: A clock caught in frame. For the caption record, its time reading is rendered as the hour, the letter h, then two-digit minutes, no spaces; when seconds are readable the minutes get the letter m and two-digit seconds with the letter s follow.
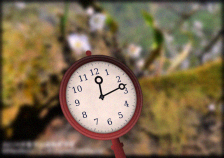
12h13
